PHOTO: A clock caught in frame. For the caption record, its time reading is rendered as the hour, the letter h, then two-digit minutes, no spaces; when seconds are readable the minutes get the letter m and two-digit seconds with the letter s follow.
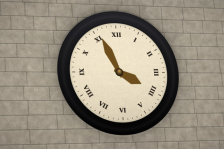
3h56
